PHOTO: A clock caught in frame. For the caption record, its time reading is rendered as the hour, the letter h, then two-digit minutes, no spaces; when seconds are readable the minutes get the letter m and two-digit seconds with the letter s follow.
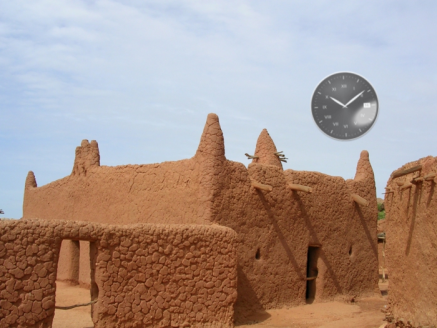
10h09
